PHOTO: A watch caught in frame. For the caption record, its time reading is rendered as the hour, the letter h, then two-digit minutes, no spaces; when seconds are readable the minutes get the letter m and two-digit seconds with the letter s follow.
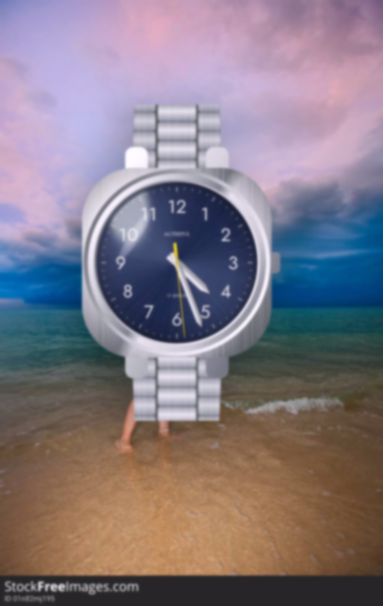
4h26m29s
